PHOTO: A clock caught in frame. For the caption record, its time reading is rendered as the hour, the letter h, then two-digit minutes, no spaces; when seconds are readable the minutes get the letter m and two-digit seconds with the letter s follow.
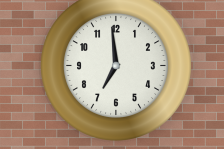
6h59
